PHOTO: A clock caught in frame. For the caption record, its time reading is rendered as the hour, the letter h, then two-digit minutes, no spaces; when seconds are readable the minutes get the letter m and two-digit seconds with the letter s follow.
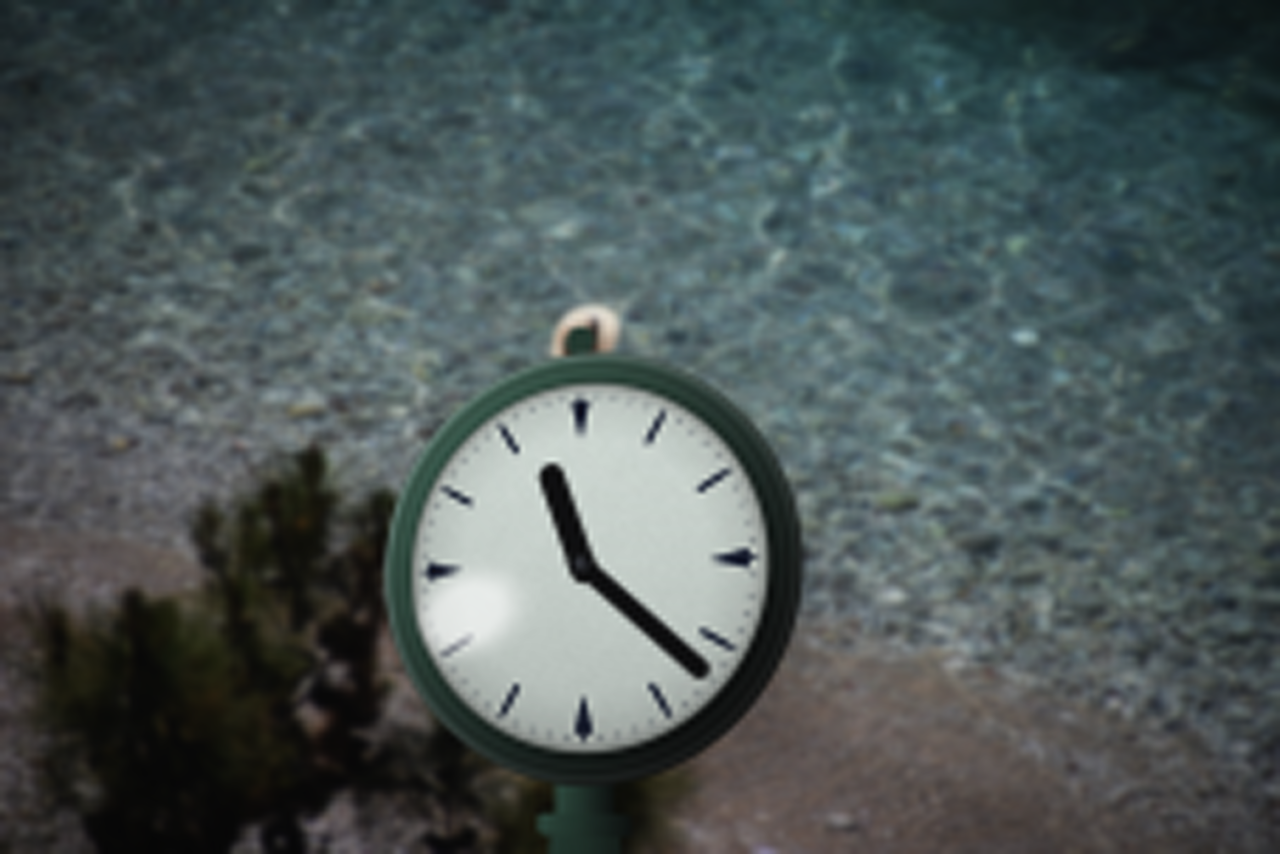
11h22
